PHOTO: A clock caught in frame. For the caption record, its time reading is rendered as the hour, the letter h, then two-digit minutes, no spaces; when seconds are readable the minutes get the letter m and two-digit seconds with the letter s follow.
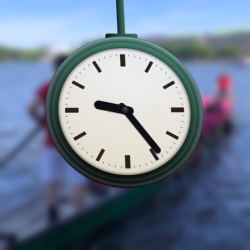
9h24
